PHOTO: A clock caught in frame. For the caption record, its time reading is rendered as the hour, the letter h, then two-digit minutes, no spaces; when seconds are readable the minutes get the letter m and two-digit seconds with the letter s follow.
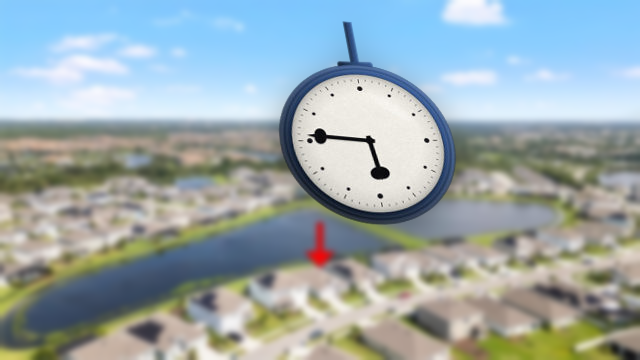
5h46
